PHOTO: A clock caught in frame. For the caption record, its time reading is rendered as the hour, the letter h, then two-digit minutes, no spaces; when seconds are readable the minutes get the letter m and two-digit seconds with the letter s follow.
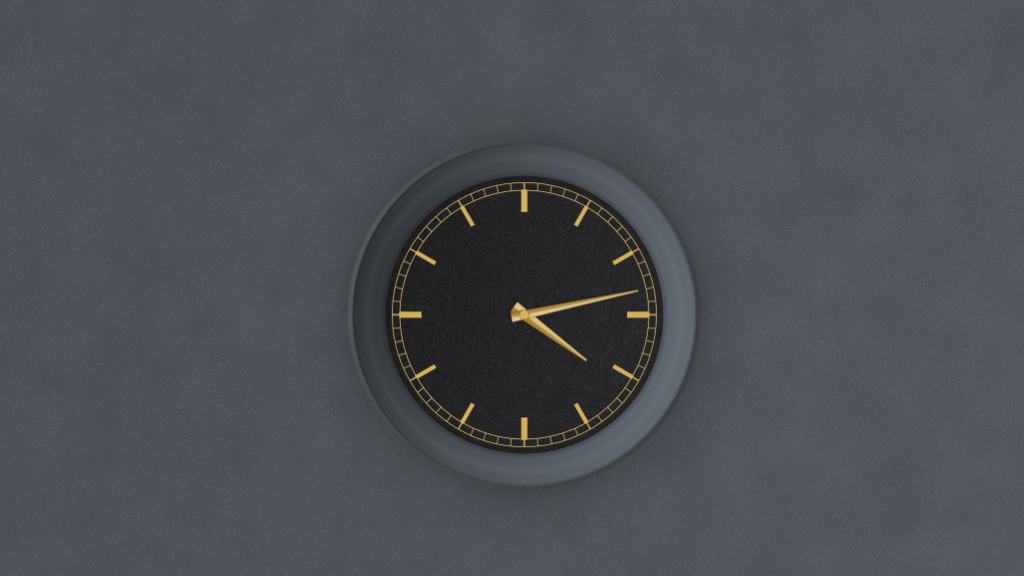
4h13
